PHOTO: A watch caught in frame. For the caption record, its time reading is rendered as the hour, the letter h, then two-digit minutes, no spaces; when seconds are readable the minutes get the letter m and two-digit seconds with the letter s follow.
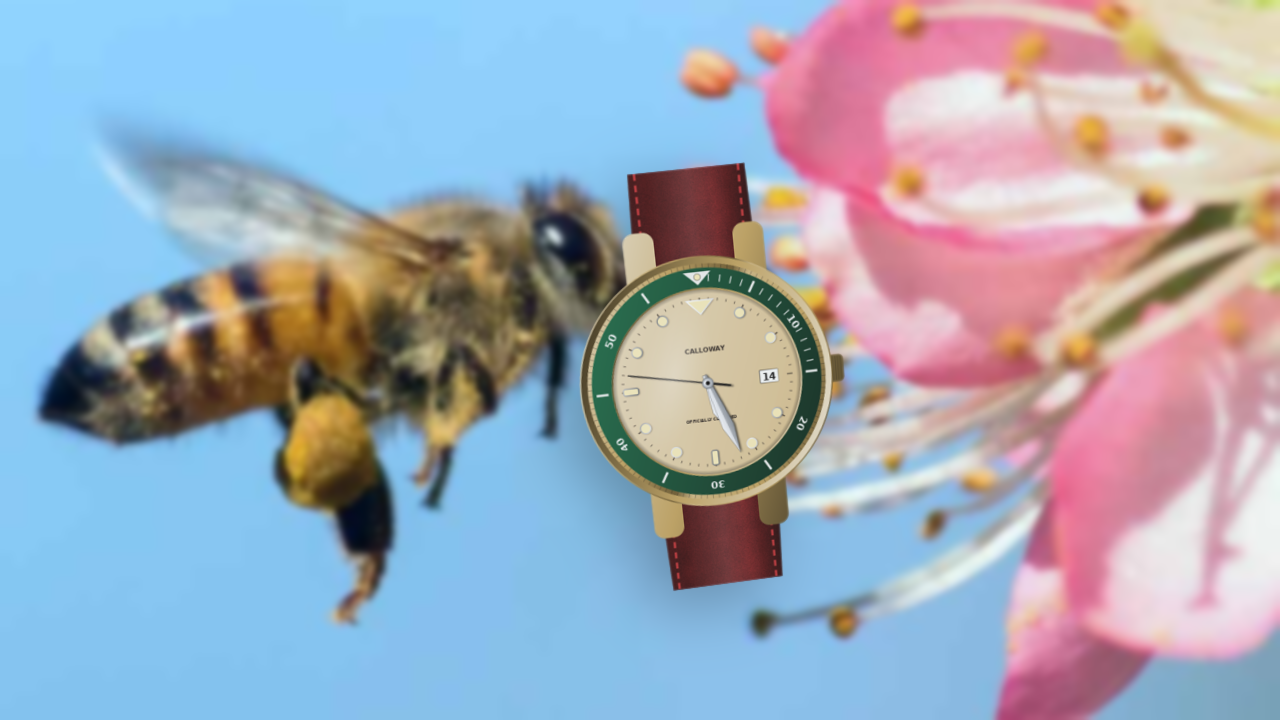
5h26m47s
